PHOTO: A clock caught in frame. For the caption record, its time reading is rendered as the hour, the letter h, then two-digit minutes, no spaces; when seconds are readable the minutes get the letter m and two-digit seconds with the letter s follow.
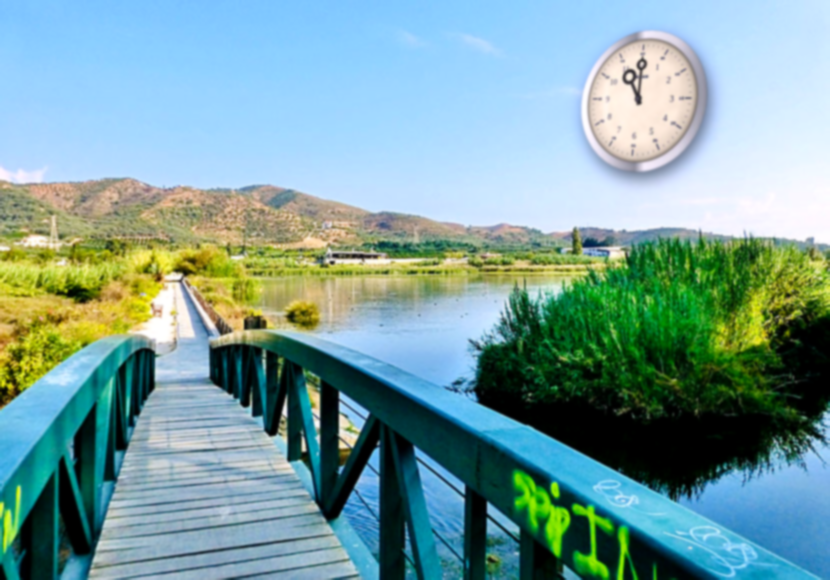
11h00
